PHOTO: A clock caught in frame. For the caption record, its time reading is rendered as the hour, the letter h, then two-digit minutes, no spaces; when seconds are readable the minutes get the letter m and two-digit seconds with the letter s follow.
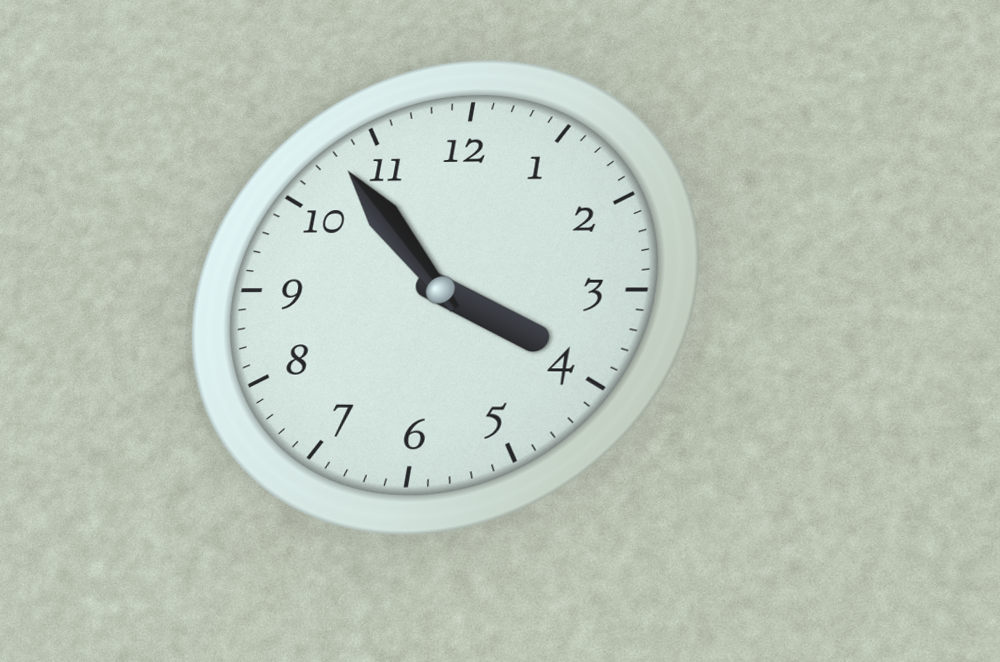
3h53
